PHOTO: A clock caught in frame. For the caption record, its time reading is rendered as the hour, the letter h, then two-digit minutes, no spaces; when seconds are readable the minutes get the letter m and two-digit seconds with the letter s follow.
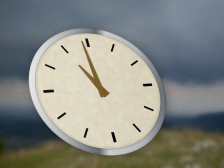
10h59
